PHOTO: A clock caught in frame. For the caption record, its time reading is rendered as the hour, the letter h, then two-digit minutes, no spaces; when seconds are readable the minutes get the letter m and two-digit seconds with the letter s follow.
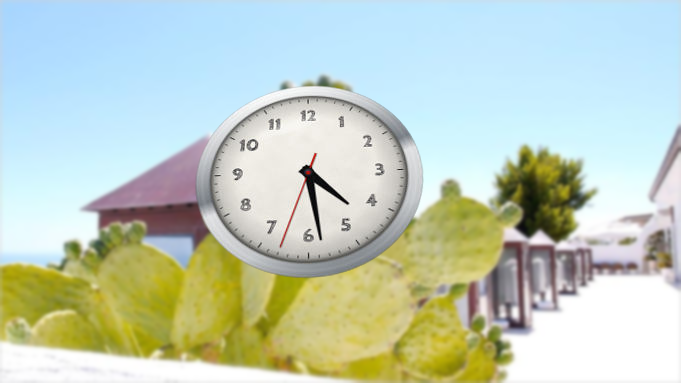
4h28m33s
